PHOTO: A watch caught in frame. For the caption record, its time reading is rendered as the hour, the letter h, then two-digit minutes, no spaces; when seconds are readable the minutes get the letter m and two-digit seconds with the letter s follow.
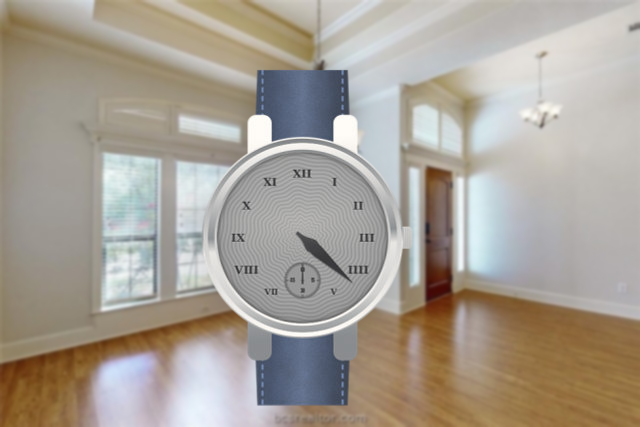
4h22
